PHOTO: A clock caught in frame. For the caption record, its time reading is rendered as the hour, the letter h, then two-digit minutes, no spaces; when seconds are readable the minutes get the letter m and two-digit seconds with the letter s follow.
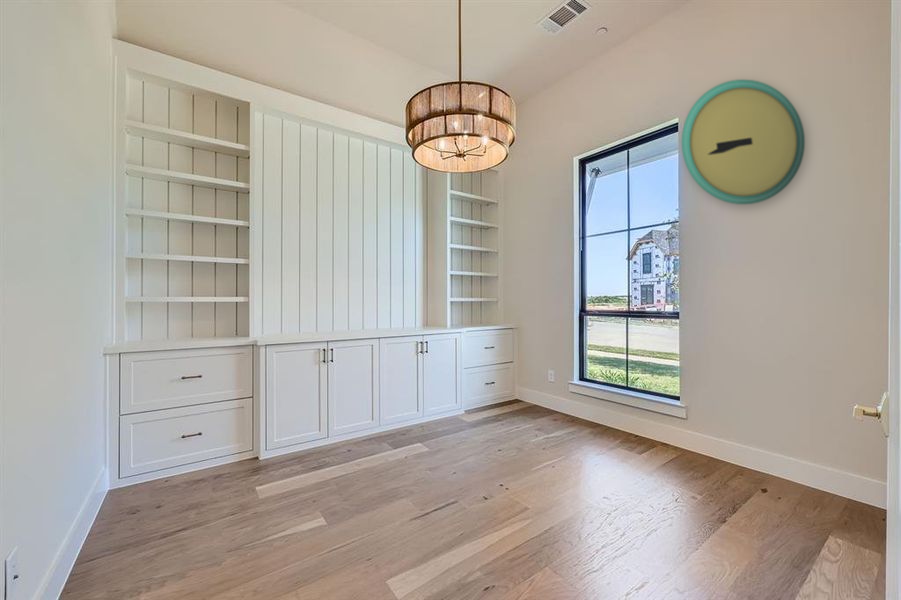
8h42
